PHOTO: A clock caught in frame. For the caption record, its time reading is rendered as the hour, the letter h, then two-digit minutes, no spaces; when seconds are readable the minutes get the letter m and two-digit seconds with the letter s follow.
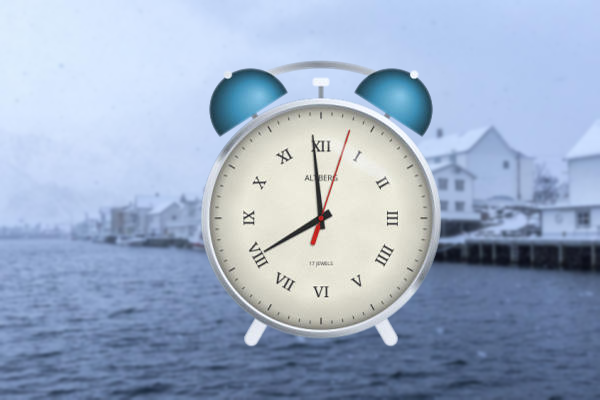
7h59m03s
